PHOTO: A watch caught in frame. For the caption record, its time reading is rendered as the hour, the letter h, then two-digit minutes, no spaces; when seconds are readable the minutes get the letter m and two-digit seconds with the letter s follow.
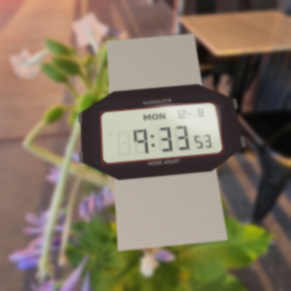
9h33m53s
